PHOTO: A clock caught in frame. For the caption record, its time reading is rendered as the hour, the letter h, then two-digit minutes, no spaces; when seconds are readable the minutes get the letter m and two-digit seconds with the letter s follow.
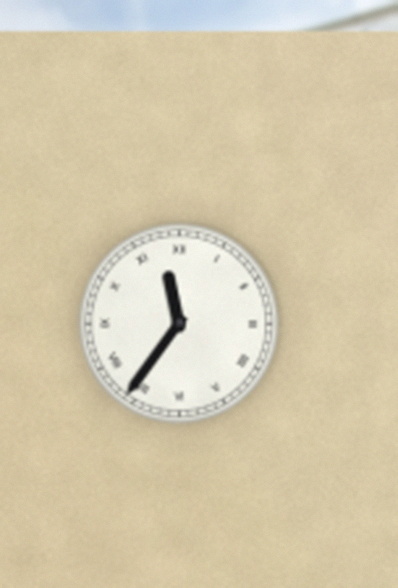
11h36
